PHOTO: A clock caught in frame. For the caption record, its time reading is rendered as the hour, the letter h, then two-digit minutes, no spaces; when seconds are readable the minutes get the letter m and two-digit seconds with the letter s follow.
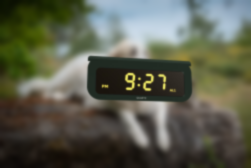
9h27
